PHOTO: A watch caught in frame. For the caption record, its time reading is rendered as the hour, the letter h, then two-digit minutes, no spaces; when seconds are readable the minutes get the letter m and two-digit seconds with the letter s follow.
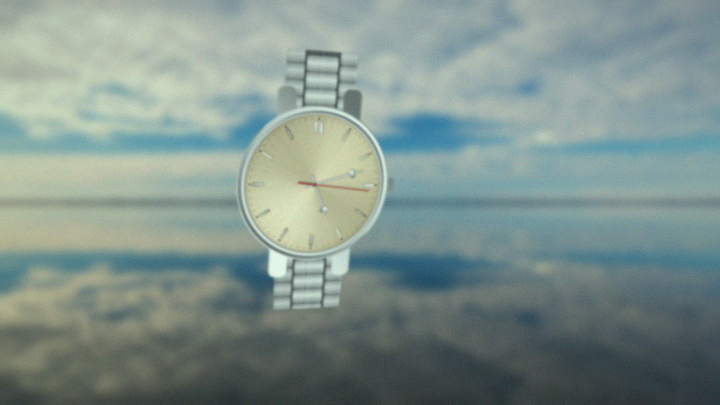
5h12m16s
